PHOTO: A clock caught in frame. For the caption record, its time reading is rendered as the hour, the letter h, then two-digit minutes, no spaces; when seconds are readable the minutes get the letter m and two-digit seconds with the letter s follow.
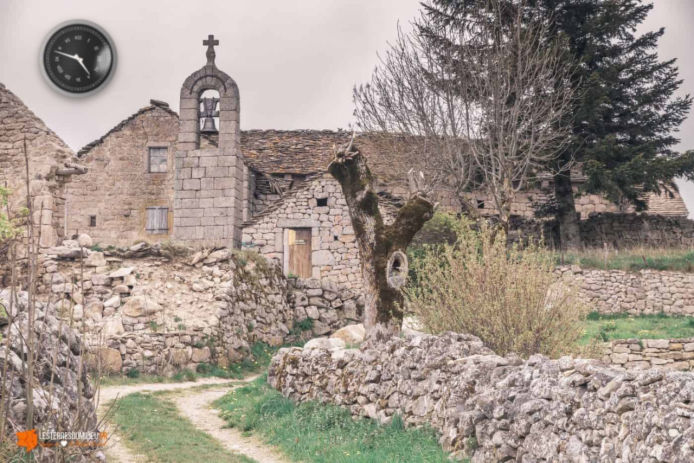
4h48
